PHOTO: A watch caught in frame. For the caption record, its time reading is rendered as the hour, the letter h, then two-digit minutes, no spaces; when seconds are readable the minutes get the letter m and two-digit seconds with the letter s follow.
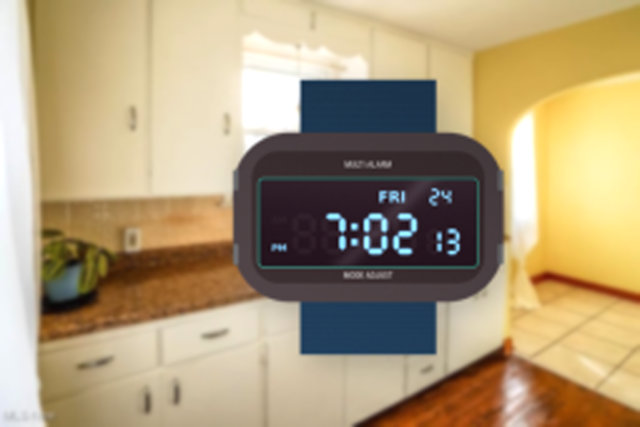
7h02m13s
